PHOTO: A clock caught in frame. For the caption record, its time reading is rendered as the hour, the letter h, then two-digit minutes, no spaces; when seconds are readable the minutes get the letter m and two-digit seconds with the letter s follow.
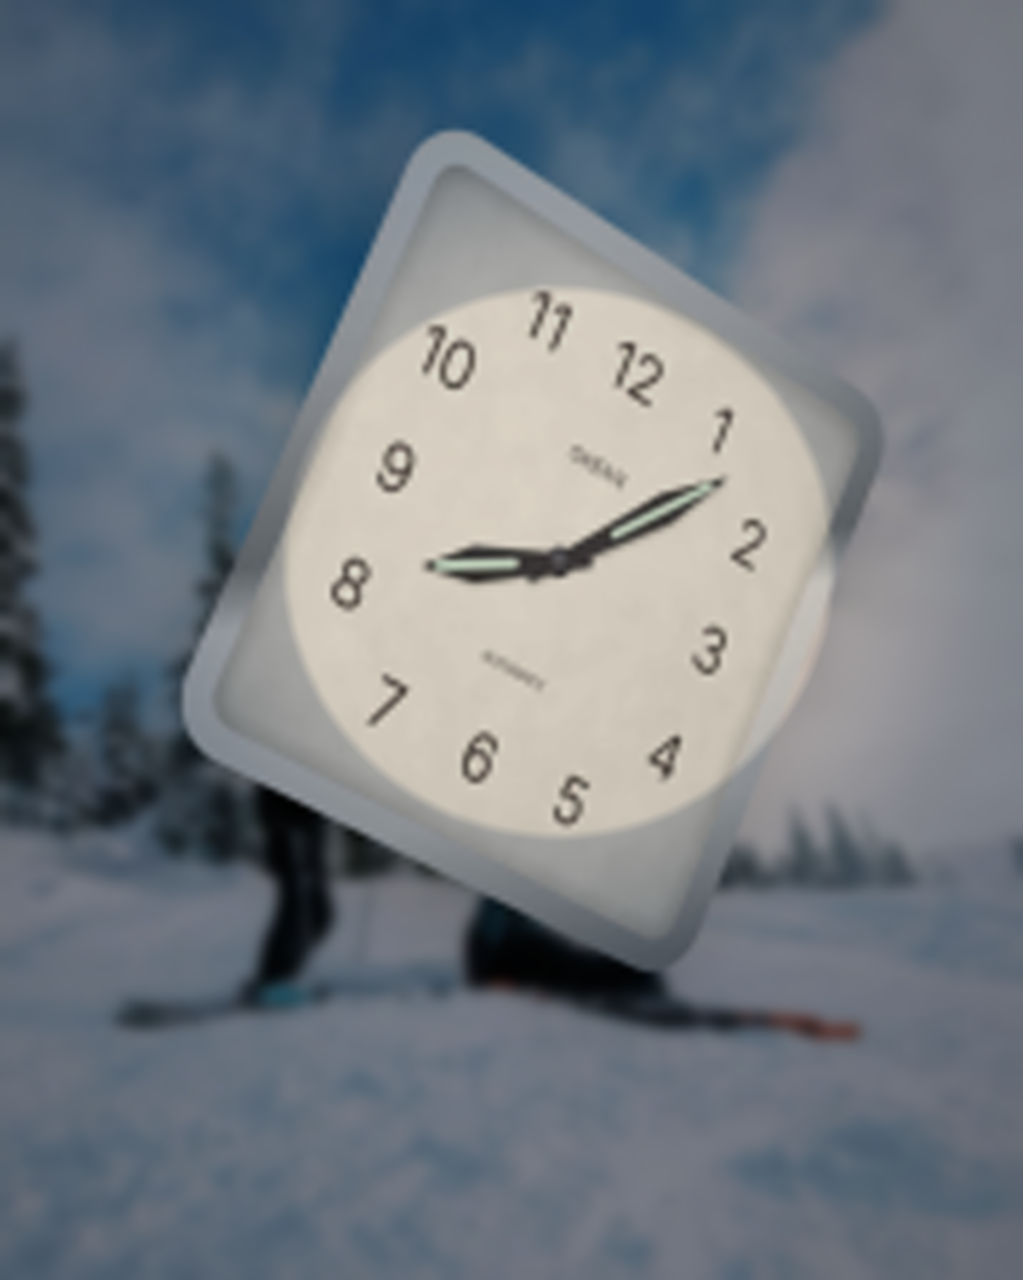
8h07
